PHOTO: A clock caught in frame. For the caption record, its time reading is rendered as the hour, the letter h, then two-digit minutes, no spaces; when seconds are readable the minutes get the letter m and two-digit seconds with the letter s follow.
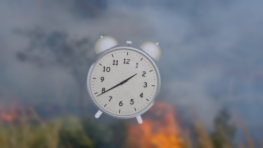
1h39
